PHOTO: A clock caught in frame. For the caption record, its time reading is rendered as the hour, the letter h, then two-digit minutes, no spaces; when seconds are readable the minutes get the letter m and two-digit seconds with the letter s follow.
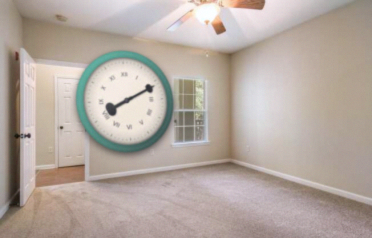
8h11
